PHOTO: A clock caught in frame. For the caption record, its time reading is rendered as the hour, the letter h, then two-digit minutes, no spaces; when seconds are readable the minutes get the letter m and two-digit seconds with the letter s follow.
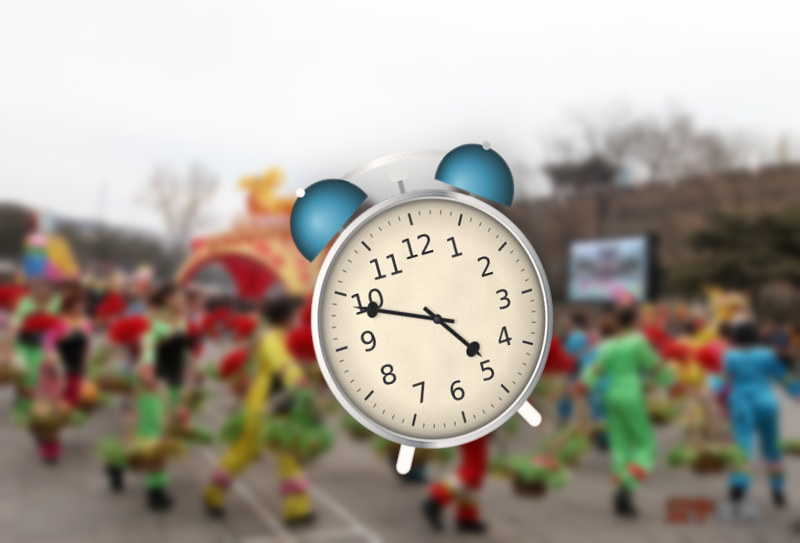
4h49
